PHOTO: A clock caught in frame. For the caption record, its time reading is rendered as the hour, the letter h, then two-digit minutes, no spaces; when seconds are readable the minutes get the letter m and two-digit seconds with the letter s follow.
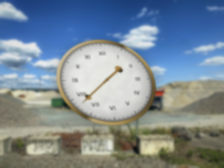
1h38
